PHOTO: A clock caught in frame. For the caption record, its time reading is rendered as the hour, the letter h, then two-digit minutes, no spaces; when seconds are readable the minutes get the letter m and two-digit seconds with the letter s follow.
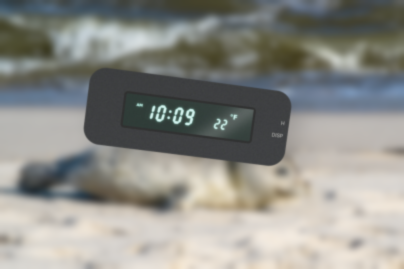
10h09
